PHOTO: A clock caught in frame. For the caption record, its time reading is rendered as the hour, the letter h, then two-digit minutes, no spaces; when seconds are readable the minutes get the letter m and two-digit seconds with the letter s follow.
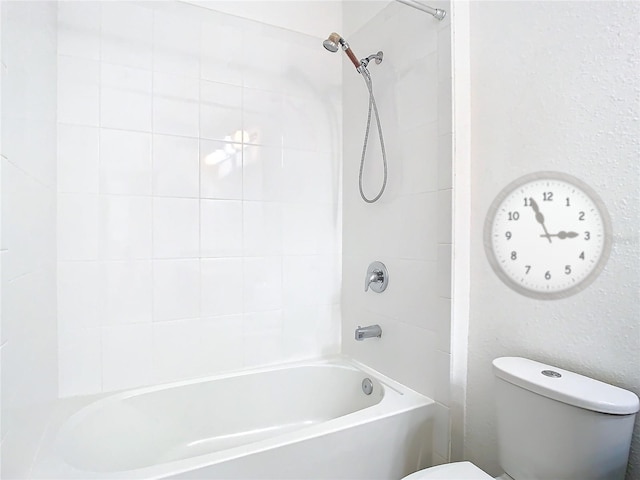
2h56
